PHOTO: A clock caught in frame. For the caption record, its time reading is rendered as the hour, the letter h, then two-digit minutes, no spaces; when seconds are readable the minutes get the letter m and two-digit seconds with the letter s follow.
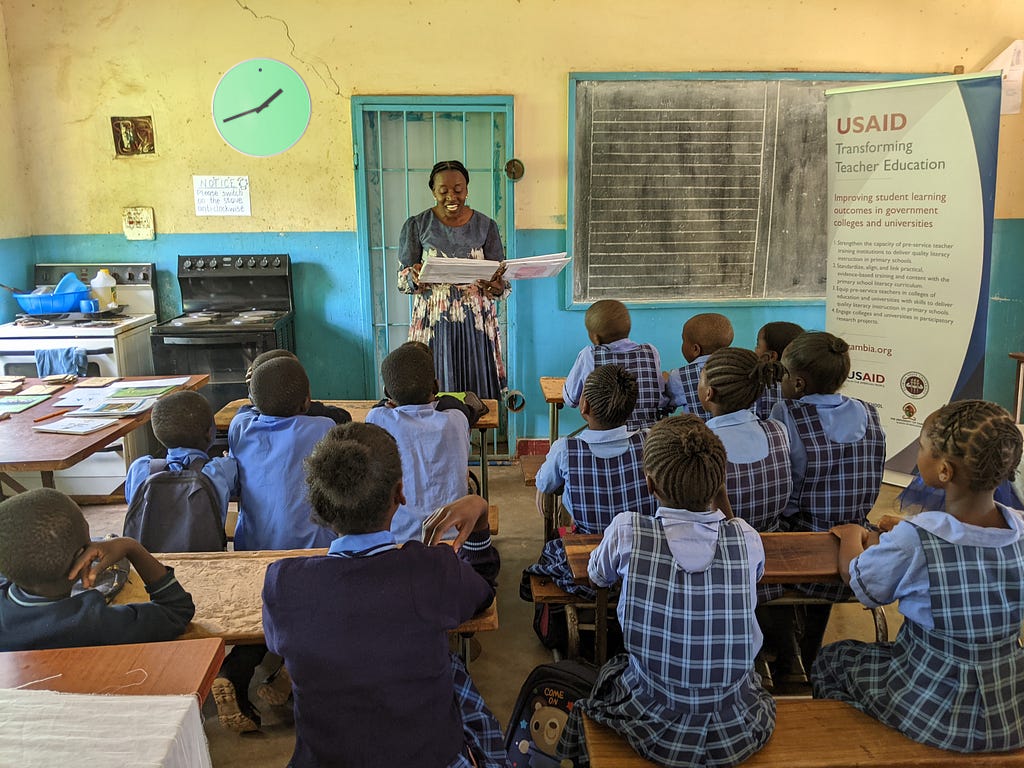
1h42
